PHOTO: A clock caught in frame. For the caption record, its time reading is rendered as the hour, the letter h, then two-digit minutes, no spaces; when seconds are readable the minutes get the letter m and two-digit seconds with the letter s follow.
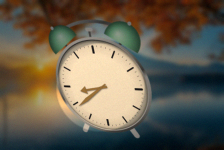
8h39
